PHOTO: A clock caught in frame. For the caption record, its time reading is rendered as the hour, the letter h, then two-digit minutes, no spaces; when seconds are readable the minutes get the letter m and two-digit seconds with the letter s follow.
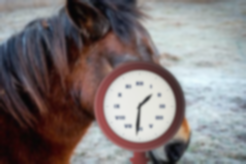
1h31
